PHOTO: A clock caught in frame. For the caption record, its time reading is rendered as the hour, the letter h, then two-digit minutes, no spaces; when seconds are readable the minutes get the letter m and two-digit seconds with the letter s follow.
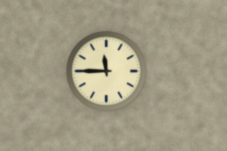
11h45
